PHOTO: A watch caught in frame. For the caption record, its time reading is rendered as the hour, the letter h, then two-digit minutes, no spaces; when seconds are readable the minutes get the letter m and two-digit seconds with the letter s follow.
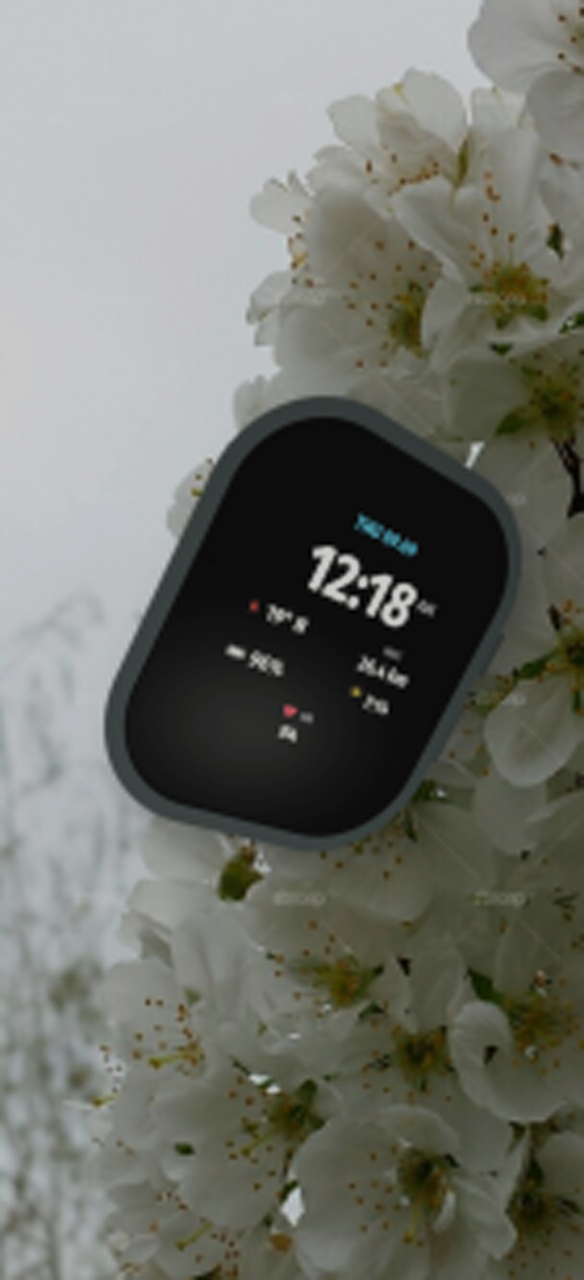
12h18
